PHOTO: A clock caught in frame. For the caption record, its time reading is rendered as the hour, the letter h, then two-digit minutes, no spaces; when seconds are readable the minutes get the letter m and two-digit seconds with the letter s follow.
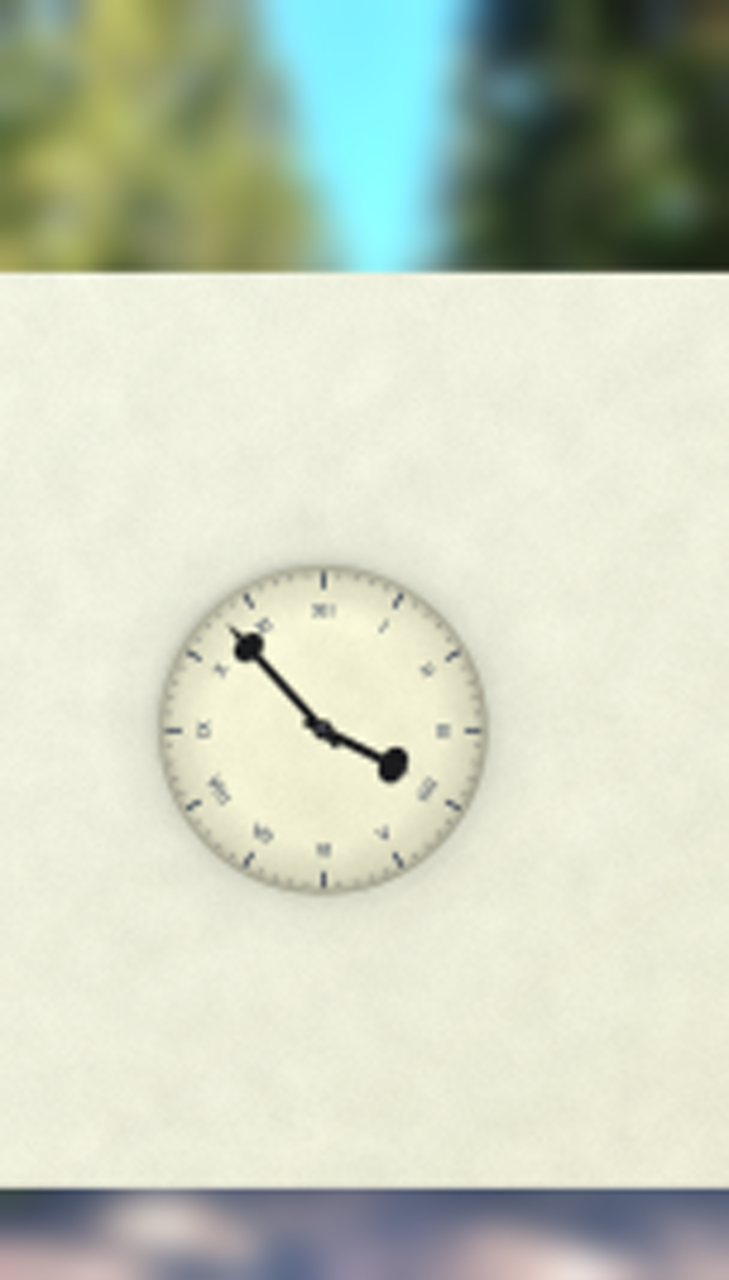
3h53
